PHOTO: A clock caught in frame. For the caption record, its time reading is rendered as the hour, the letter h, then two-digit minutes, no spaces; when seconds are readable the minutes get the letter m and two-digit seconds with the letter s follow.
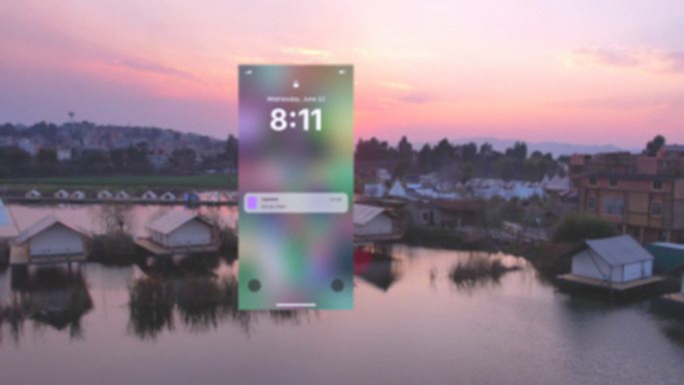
8h11
